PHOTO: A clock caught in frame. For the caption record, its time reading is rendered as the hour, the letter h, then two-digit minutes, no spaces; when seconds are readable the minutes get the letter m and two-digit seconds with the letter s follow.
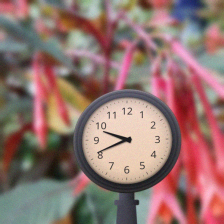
9h41
